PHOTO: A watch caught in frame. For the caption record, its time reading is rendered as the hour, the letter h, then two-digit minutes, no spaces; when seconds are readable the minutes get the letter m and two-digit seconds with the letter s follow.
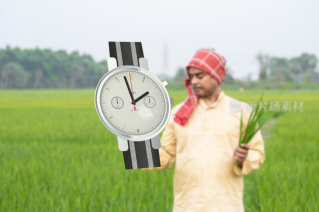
1h58
